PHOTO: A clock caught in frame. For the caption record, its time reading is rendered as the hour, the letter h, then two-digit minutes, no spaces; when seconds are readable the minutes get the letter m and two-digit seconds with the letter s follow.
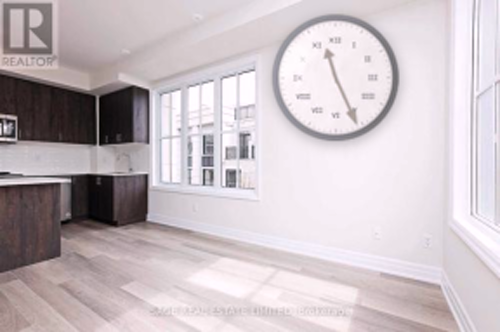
11h26
